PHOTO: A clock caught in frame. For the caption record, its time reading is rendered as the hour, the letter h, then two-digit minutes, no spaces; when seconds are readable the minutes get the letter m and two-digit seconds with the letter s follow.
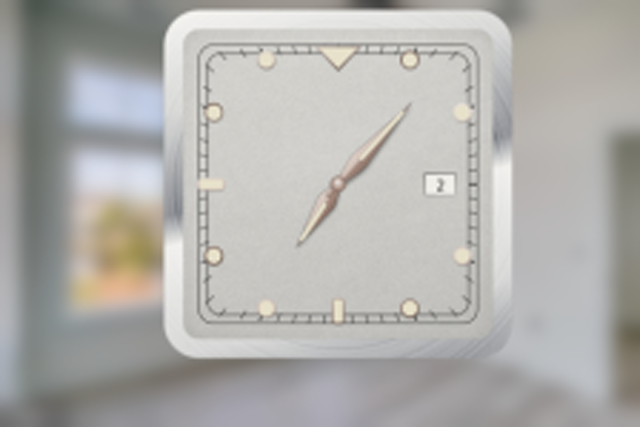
7h07
